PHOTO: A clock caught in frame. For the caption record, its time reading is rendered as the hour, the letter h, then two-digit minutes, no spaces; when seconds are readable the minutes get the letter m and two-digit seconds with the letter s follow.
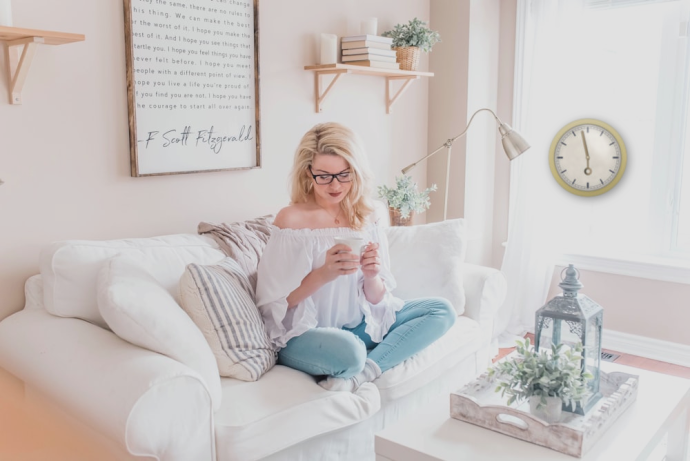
5h58
